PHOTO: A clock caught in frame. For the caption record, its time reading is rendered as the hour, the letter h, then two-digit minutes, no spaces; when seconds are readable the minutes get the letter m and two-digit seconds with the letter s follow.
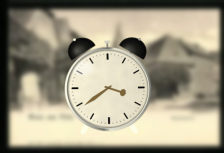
3h39
